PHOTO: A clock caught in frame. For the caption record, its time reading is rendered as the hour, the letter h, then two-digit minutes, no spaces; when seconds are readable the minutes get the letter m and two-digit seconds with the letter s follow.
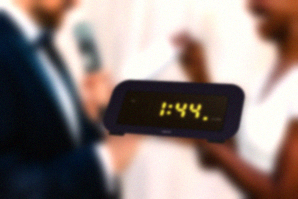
1h44
